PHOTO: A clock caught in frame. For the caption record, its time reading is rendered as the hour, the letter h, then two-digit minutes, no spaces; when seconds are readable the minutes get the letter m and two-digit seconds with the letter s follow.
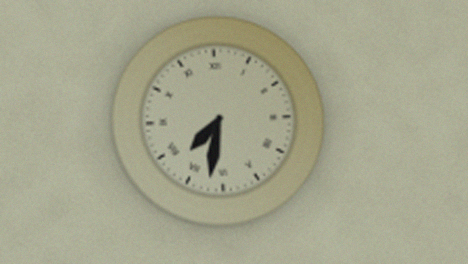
7h32
